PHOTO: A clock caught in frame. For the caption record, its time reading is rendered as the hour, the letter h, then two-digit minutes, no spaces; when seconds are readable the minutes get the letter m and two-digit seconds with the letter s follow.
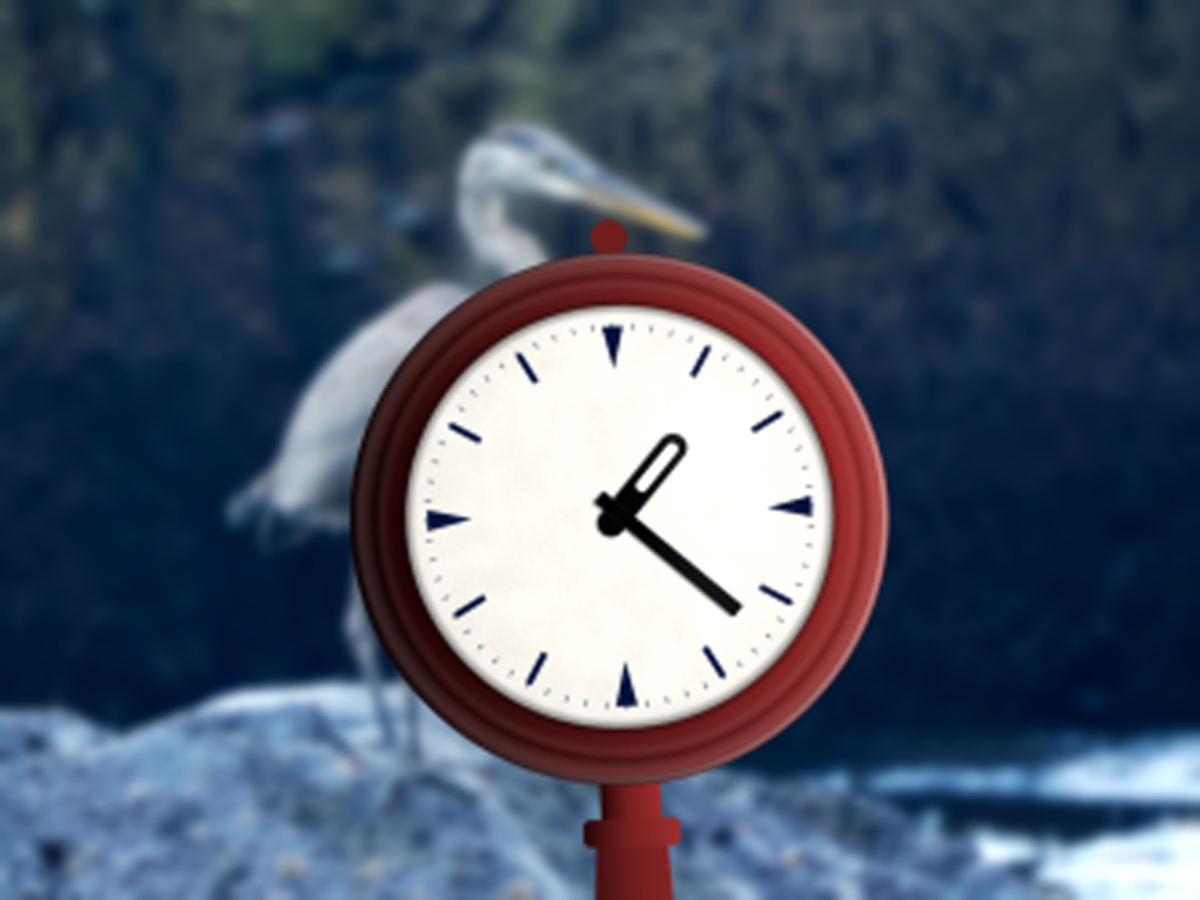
1h22
